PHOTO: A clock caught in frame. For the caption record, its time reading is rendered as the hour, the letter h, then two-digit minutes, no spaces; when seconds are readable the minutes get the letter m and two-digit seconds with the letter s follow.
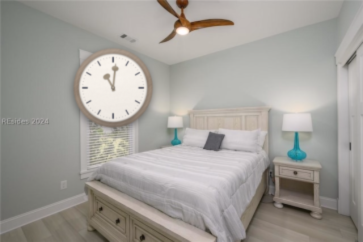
11h01
